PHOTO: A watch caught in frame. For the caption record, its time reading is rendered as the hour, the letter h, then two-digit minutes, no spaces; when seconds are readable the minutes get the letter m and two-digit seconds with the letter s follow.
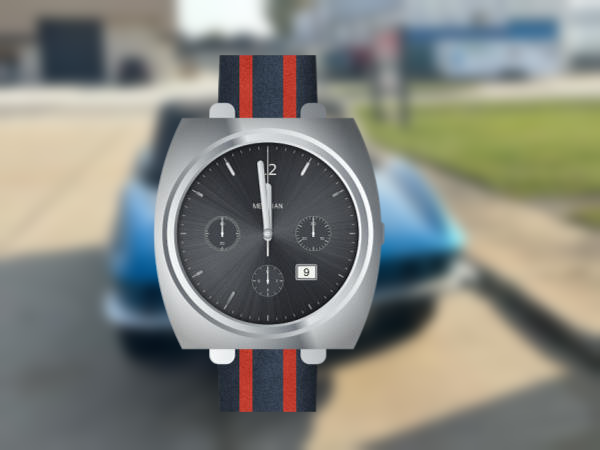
11h59
